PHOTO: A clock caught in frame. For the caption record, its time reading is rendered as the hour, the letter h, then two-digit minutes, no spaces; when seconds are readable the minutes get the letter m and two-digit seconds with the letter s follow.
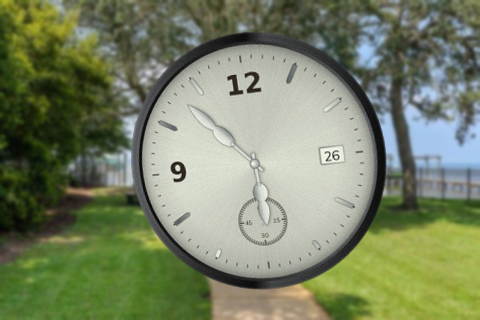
5h53
